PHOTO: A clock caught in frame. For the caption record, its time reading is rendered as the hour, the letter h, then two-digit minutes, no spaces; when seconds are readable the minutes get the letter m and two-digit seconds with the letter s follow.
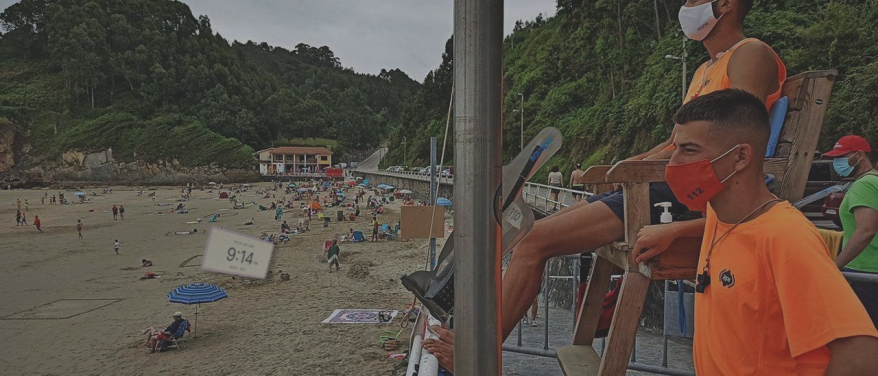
9h14
